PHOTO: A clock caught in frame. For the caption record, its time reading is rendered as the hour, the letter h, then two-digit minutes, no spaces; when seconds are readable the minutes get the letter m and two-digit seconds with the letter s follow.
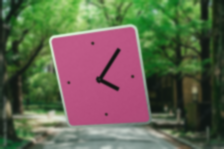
4h07
